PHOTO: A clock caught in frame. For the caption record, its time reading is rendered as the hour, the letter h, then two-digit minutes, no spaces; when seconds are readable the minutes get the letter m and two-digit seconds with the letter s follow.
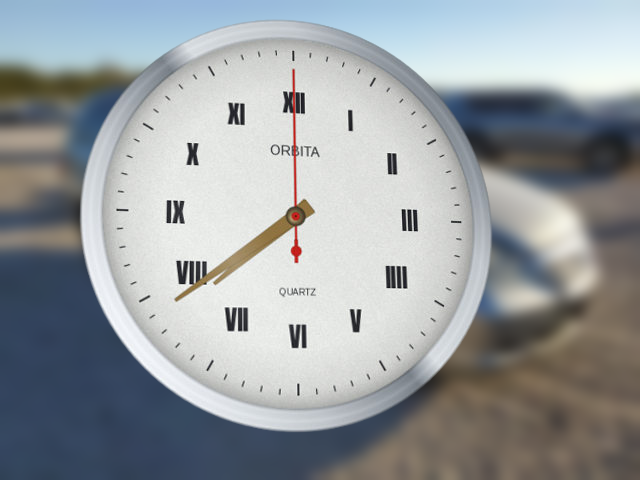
7h39m00s
